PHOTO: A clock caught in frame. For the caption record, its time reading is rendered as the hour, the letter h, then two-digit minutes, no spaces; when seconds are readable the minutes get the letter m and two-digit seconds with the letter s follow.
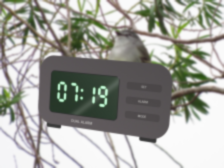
7h19
